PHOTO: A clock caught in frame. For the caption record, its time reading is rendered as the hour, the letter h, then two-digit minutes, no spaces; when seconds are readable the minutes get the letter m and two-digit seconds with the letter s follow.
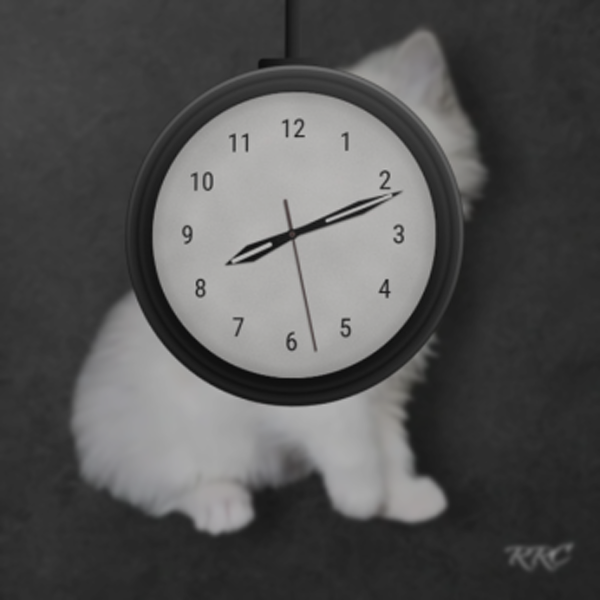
8h11m28s
